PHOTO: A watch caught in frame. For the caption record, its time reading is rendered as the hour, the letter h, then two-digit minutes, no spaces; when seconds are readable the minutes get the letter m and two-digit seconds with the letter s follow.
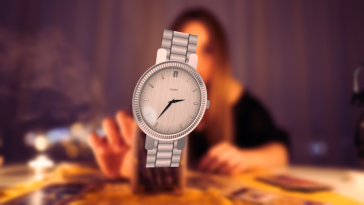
2h36
